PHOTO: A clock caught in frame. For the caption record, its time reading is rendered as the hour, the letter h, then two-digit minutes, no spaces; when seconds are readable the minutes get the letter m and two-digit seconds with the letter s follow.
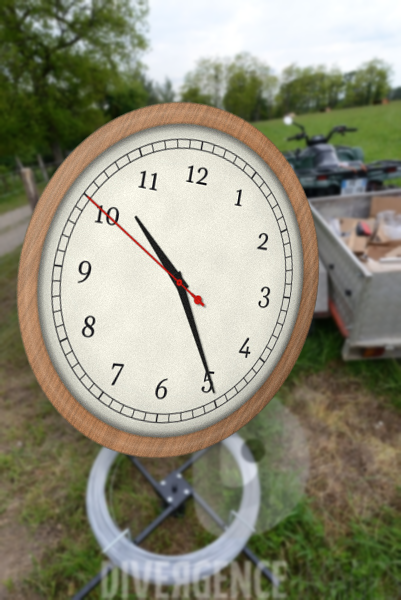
10h24m50s
